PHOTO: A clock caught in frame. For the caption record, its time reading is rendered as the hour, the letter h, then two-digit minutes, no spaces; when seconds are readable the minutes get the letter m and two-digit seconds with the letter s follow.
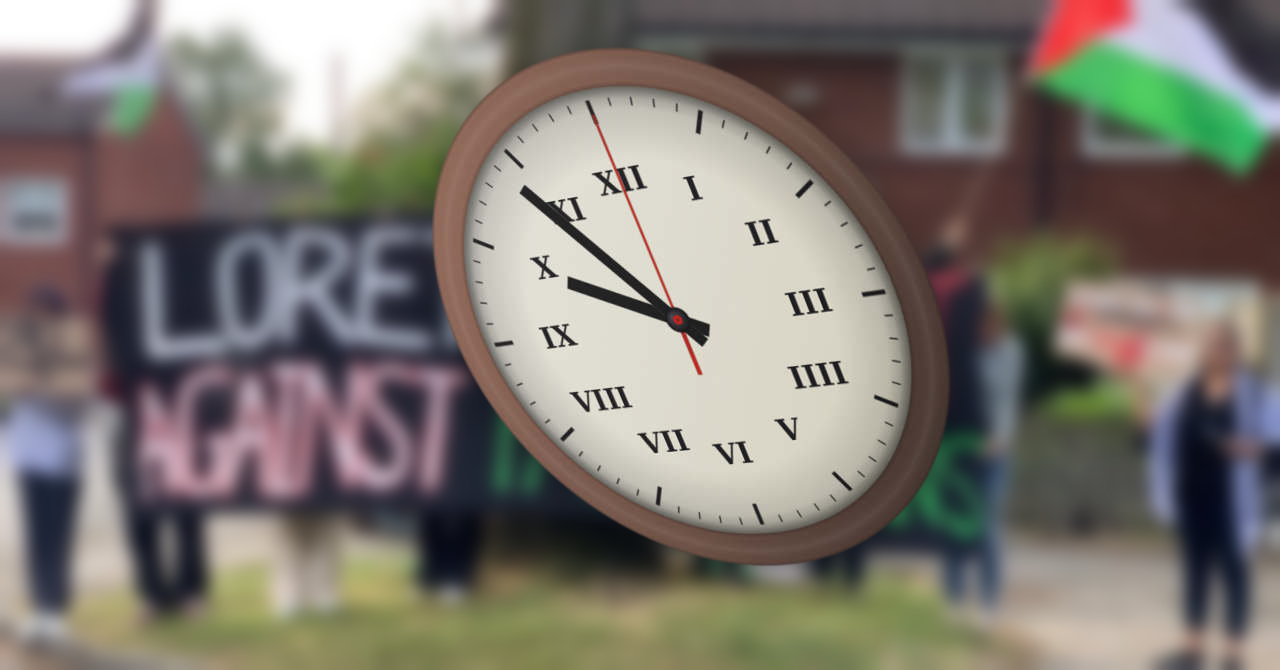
9h54m00s
